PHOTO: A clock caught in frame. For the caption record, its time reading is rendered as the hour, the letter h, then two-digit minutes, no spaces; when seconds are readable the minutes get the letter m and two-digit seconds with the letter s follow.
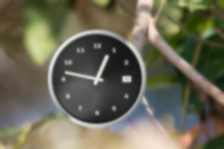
12h47
